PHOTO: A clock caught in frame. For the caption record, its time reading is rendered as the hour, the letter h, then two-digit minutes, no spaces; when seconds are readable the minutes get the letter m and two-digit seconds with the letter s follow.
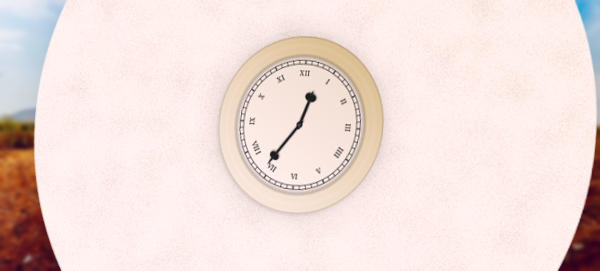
12h36
